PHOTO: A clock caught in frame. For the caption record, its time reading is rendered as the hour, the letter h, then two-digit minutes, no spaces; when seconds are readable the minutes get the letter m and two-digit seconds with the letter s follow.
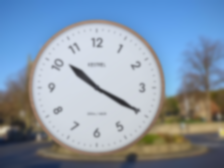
10h20
